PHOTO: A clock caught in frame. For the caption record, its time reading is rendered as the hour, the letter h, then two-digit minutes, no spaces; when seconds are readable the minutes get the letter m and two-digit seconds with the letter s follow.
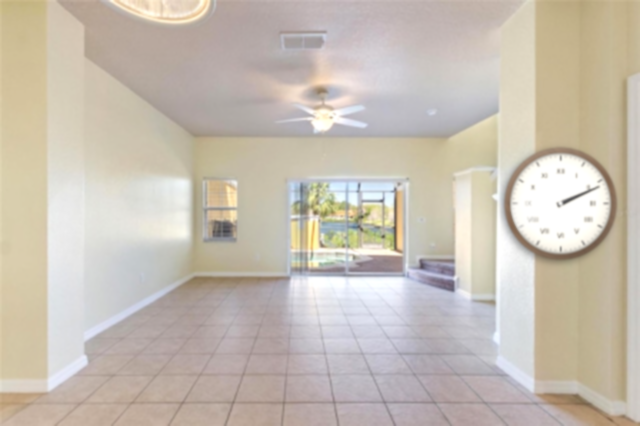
2h11
